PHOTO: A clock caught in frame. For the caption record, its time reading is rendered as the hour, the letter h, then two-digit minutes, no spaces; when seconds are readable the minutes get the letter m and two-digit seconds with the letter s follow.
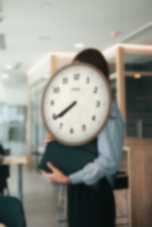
7h39
